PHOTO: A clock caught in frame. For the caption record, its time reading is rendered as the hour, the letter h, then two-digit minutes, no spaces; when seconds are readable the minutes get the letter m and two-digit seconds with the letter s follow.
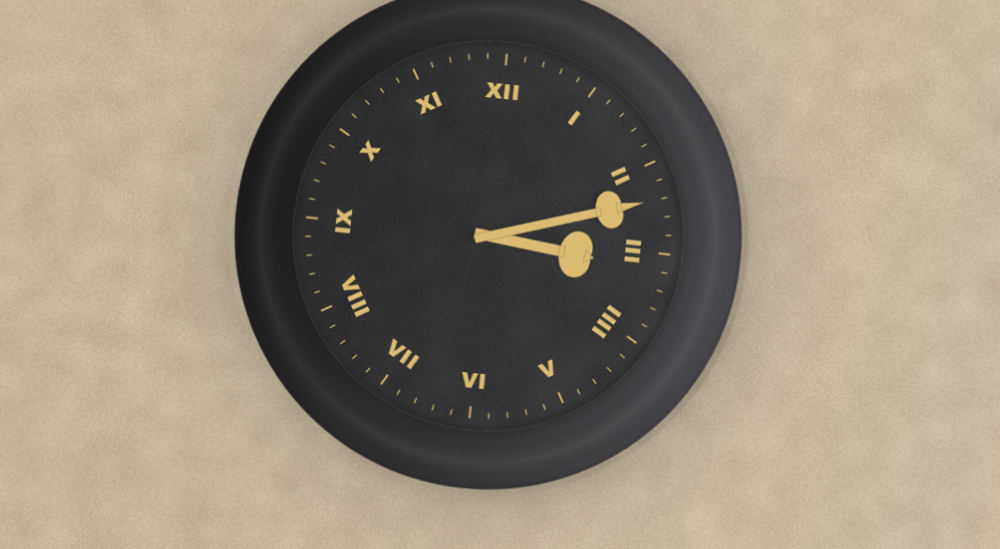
3h12
